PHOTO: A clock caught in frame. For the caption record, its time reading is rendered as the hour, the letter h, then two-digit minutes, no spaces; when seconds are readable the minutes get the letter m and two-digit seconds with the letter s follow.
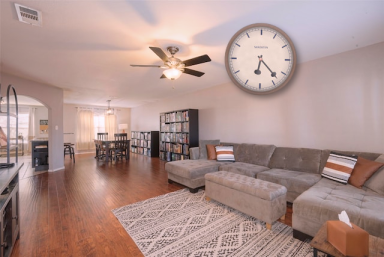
6h23
